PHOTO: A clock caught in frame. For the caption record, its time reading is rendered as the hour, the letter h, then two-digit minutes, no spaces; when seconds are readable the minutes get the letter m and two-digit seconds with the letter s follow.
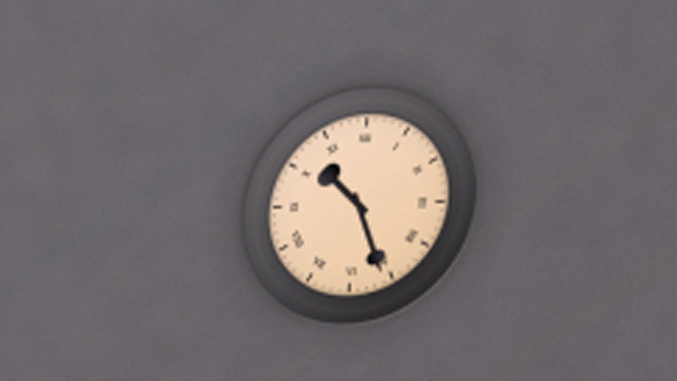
10h26
